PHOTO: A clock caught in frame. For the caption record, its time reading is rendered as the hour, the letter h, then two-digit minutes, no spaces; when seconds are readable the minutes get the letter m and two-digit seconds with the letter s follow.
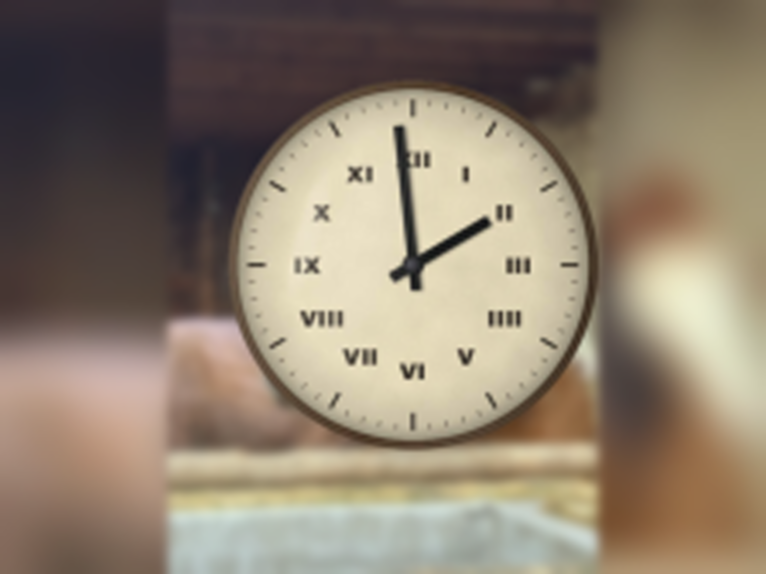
1h59
